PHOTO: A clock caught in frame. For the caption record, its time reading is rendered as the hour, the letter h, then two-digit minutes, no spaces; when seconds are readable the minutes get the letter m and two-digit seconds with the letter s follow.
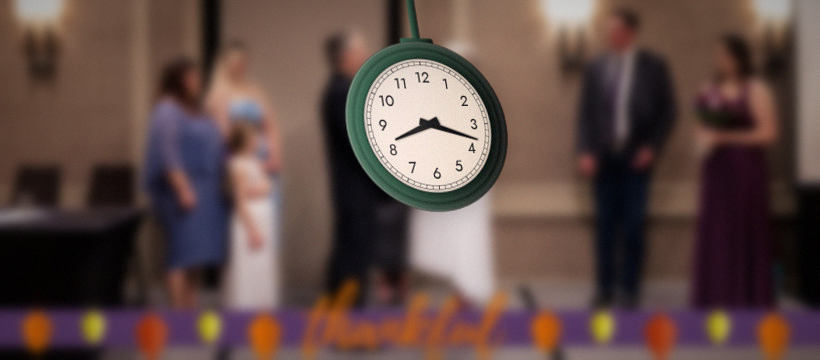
8h18
